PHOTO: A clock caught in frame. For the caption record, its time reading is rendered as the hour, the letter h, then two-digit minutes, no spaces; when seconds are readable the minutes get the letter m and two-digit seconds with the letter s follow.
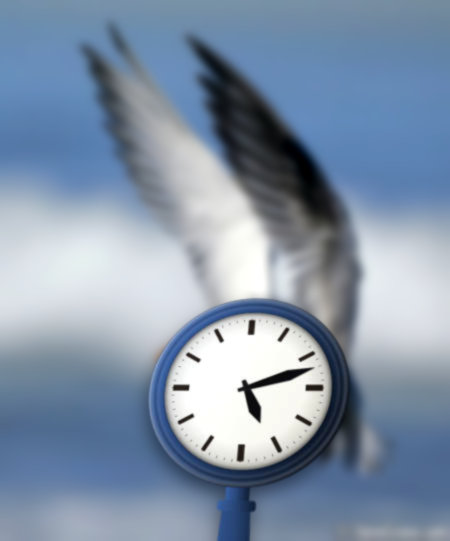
5h12
